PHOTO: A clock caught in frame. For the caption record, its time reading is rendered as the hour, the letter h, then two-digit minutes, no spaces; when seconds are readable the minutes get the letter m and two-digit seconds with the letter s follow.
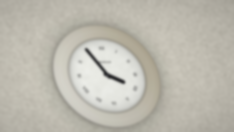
3h55
